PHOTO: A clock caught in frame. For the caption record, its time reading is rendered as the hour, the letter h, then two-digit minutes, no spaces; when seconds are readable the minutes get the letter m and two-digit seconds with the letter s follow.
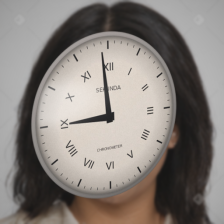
8h59
